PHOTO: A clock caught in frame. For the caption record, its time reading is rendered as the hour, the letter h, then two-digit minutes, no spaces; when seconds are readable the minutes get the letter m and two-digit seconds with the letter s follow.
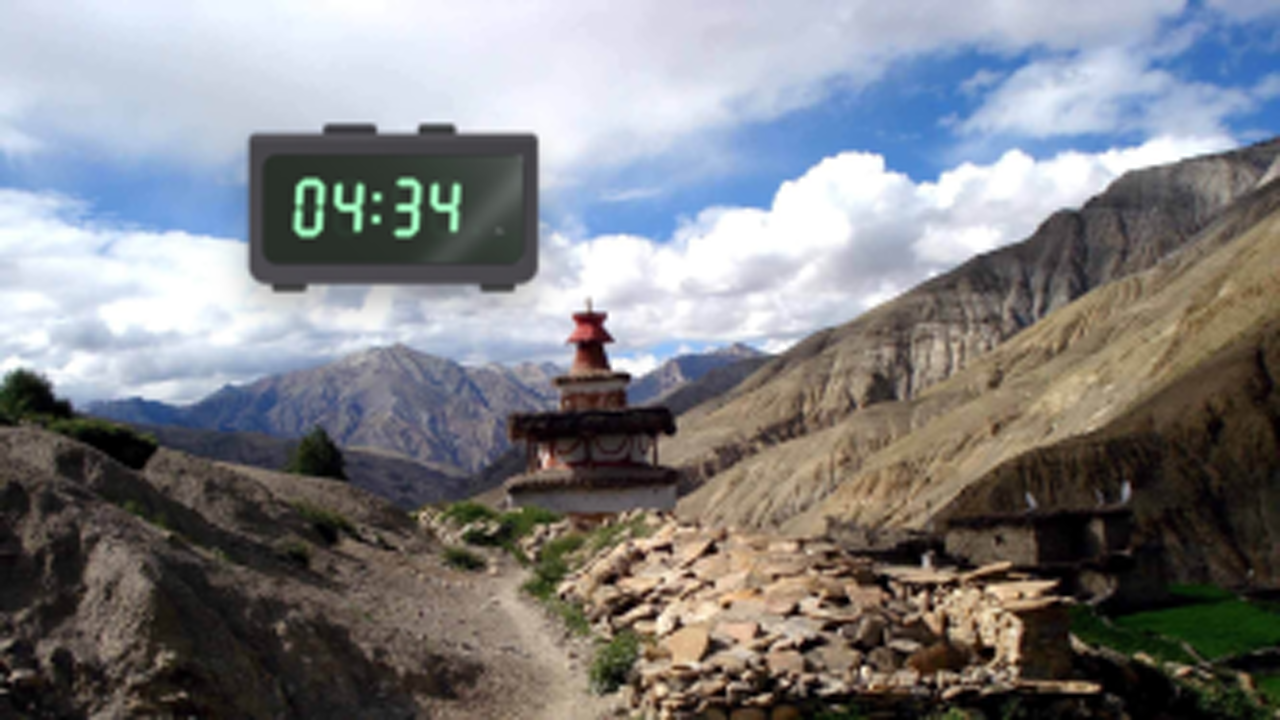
4h34
